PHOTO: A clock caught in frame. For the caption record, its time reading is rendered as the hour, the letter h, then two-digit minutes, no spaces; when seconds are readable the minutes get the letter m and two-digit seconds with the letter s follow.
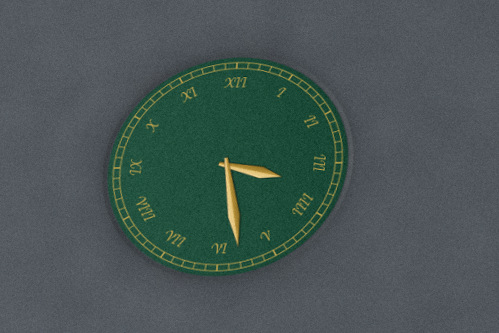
3h28
